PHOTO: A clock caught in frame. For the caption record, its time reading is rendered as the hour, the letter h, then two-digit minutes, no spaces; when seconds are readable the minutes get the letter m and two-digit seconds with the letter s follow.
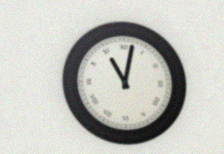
11h02
